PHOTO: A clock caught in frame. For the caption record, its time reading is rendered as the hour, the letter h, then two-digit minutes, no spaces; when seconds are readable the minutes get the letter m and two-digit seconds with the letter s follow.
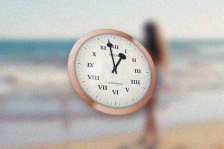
12h58
